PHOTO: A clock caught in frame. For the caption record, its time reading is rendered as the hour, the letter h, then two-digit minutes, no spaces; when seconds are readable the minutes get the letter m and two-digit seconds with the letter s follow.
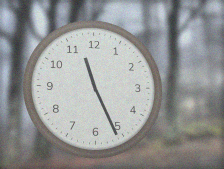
11h26
